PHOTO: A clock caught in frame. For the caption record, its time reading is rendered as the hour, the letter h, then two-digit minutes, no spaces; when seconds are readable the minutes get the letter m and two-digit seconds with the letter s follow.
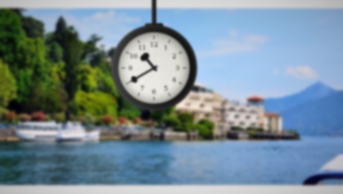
10h40
